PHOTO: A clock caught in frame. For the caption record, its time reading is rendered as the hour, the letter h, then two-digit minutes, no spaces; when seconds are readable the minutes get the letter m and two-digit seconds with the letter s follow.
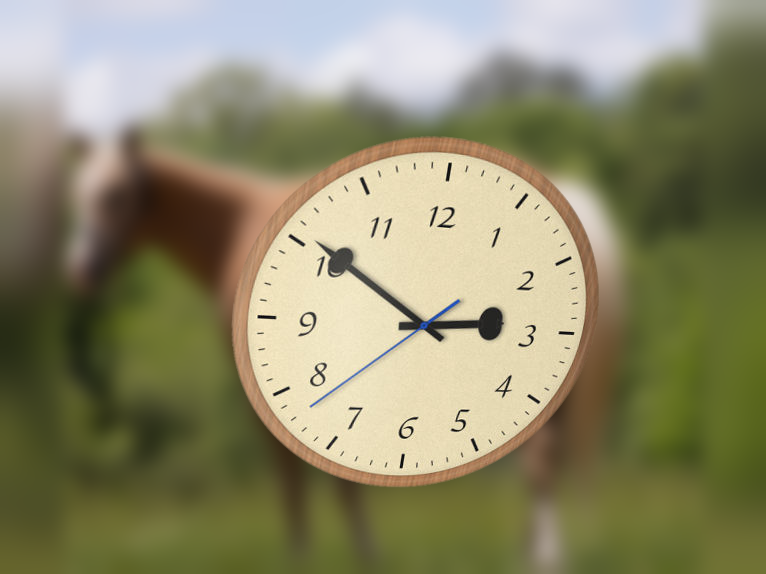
2h50m38s
